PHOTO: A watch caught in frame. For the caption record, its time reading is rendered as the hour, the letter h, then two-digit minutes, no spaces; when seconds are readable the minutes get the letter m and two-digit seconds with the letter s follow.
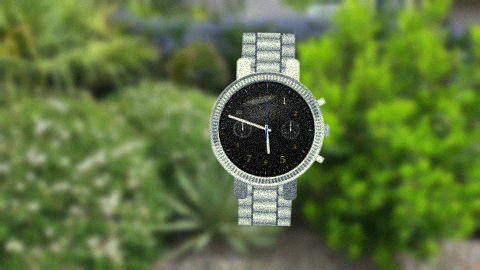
5h48
